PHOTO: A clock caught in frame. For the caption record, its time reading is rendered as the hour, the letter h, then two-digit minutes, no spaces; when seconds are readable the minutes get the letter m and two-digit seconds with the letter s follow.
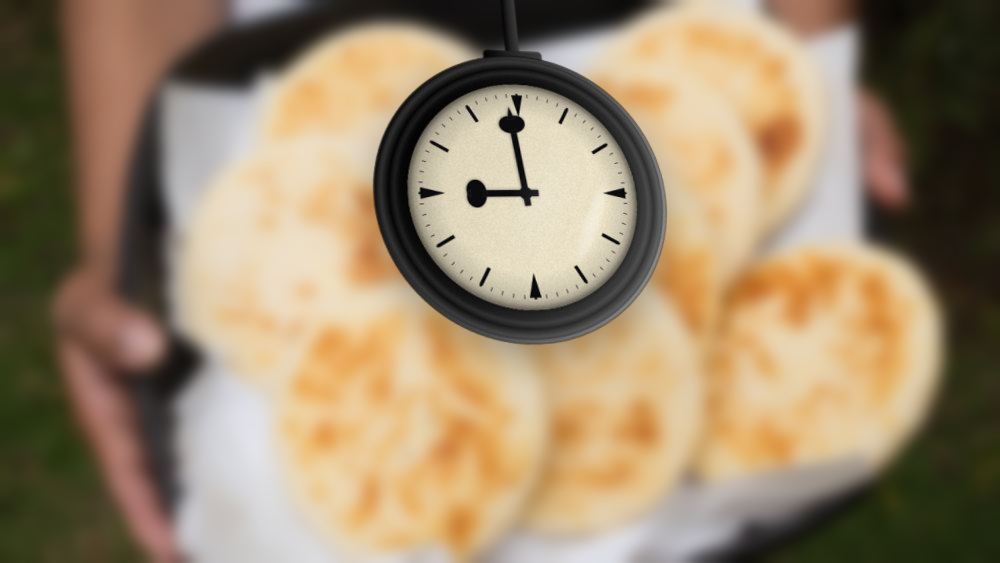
8h59
